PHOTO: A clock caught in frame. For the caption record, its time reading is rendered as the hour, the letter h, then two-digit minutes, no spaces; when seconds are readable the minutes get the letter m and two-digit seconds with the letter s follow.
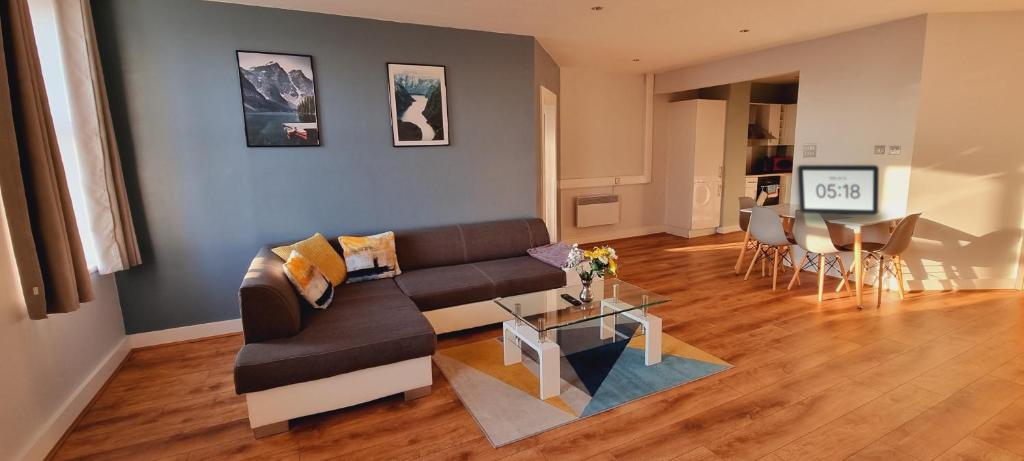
5h18
